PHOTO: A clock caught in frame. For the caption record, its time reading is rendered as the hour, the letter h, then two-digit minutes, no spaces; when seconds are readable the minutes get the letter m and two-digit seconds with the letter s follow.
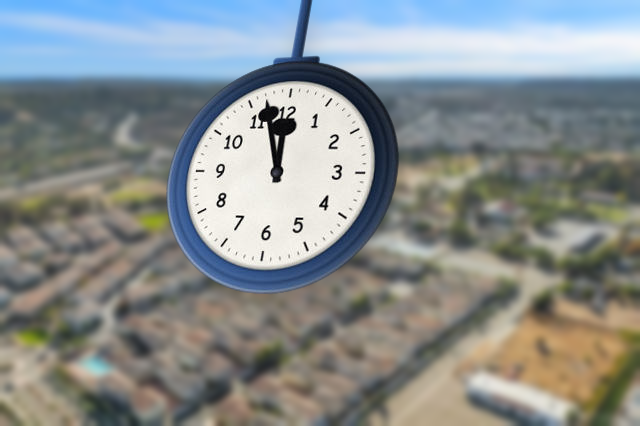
11h57
